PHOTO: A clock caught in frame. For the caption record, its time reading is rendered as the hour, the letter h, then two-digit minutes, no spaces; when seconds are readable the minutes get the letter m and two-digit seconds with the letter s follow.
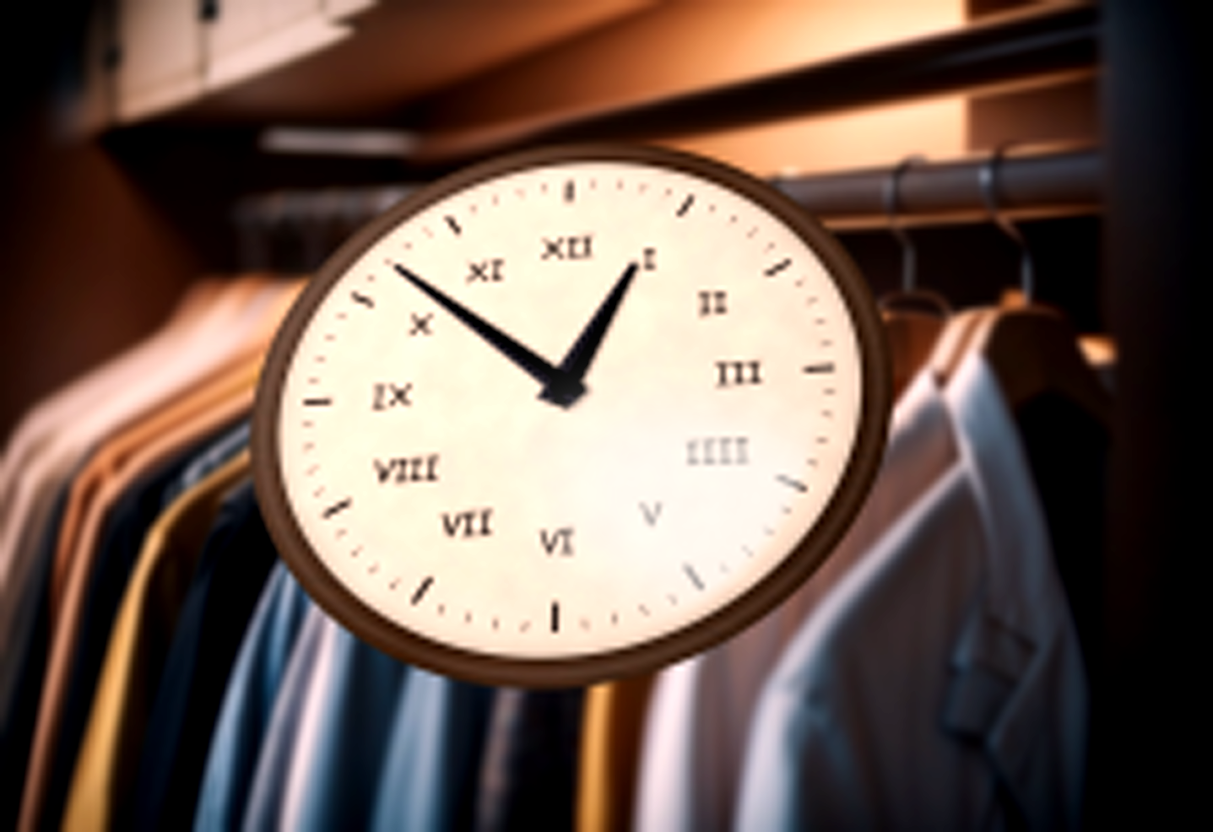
12h52
